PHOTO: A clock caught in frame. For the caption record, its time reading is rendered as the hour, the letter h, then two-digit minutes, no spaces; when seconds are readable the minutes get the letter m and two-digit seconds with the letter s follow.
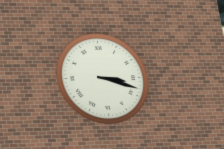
3h18
